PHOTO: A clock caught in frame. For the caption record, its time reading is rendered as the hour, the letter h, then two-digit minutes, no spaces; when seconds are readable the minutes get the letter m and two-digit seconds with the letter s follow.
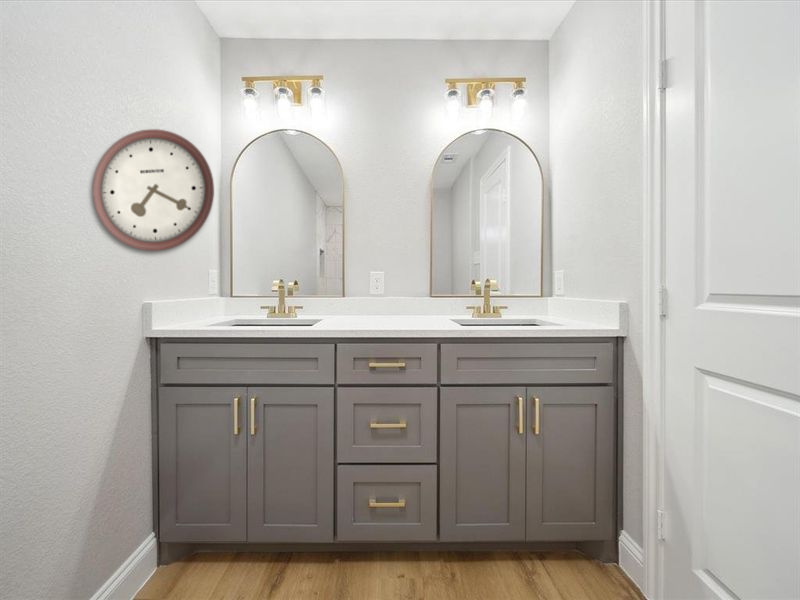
7h20
